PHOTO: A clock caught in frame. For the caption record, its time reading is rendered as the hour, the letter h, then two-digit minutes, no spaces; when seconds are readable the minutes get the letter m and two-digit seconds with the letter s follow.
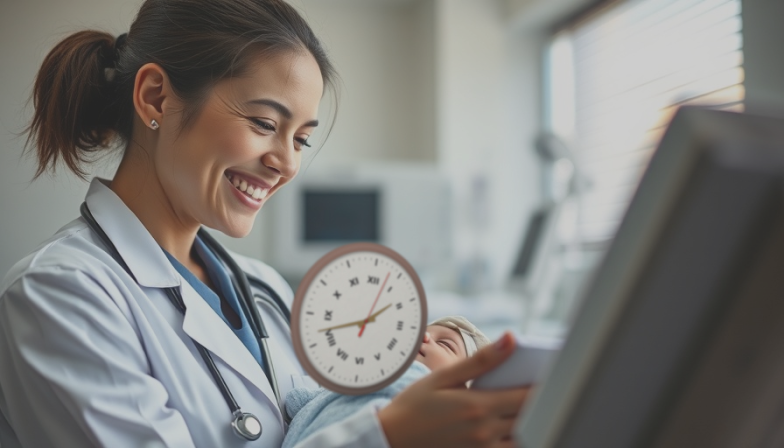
1h42m03s
